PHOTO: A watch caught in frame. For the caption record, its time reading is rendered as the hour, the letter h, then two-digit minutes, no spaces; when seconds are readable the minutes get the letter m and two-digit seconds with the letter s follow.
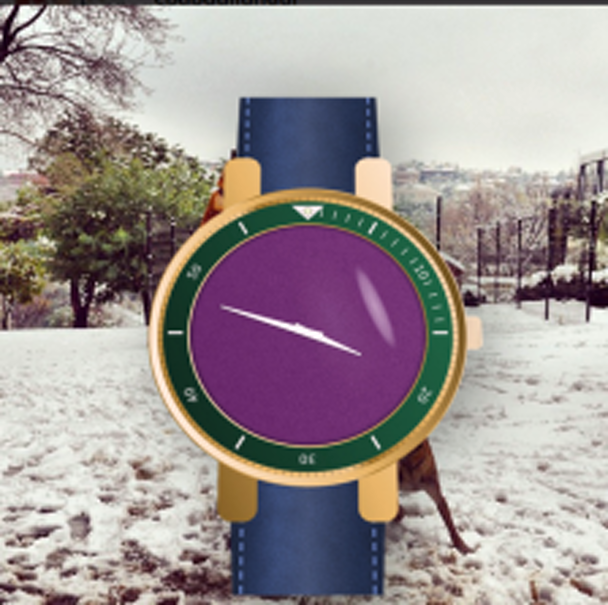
3h48
